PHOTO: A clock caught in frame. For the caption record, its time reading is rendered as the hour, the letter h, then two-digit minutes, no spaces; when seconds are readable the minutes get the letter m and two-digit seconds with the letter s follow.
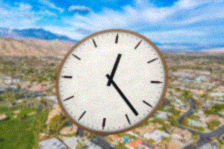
12h23
